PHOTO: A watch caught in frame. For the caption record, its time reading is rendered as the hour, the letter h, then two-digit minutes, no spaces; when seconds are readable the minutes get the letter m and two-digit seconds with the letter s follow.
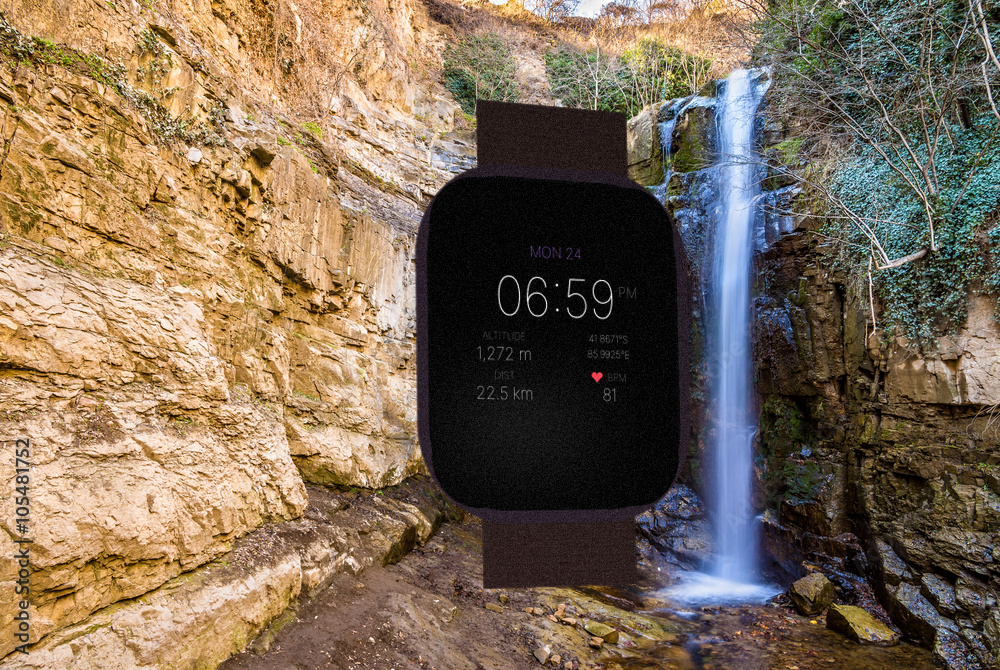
6h59
